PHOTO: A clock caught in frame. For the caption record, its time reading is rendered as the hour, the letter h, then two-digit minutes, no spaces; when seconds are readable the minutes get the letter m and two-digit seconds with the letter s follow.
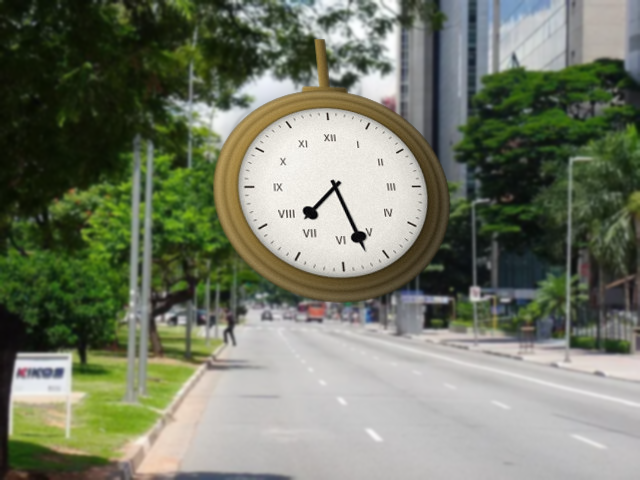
7h27
